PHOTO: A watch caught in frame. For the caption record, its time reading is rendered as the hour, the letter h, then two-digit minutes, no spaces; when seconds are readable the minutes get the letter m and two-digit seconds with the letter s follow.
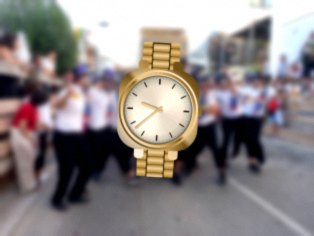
9h38
